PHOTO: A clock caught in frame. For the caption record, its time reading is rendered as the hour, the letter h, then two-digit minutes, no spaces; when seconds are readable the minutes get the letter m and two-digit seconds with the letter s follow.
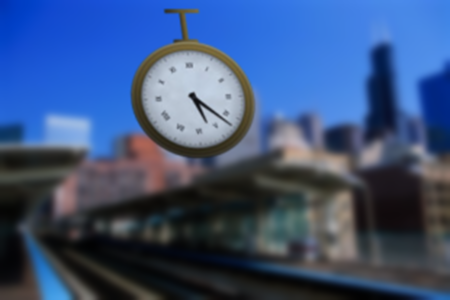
5h22
